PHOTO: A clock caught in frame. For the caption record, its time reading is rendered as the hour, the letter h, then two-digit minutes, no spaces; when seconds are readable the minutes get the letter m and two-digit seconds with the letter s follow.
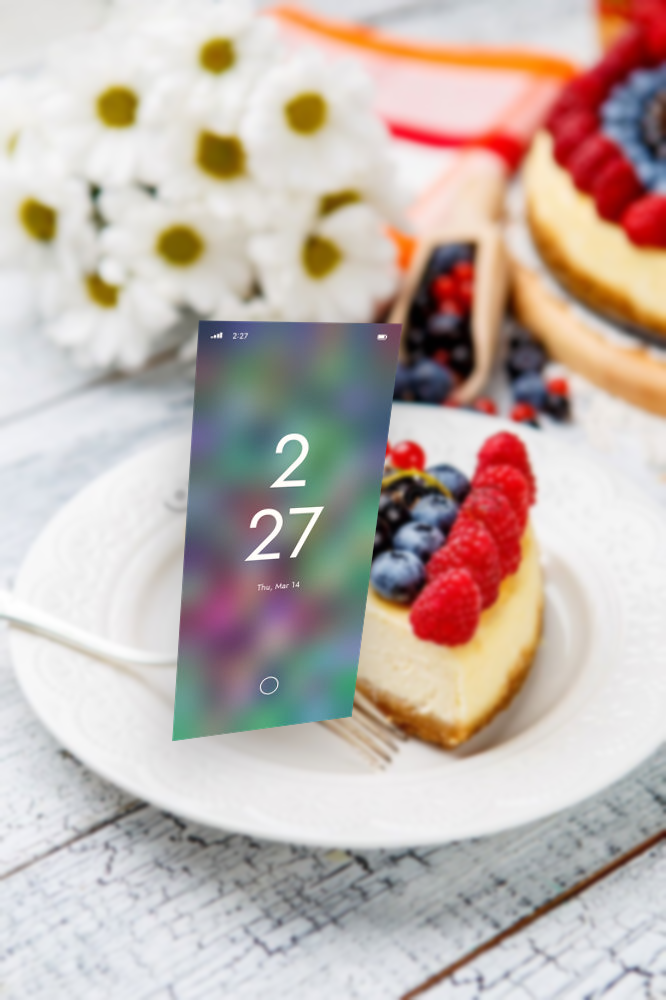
2h27
